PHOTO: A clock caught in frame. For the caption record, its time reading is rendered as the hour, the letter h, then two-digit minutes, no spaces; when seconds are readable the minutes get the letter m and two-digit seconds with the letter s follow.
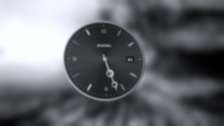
5h27
